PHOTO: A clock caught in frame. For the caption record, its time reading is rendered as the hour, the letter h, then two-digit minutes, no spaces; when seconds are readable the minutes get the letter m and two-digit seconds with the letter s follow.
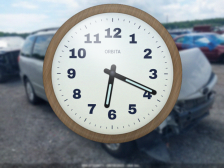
6h19
